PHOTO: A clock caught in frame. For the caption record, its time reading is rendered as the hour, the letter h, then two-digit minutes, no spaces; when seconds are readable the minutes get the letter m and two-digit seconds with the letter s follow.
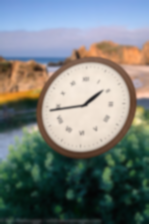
1h44
